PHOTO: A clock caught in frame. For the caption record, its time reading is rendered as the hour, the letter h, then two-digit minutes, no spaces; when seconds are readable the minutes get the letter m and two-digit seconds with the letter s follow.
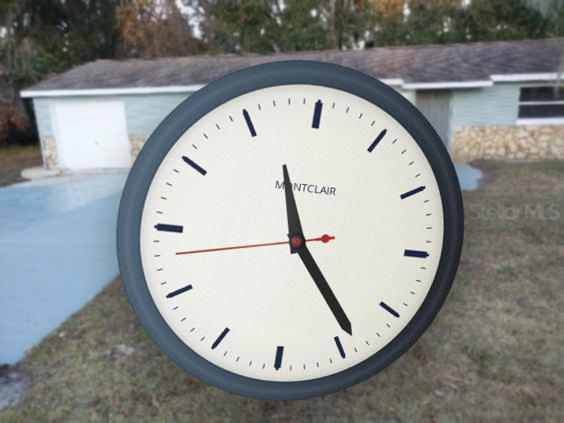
11h23m43s
